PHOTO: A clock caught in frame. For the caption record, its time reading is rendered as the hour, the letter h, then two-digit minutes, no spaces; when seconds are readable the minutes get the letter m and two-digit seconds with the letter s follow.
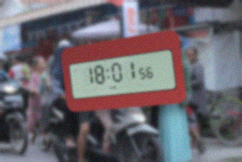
18h01
